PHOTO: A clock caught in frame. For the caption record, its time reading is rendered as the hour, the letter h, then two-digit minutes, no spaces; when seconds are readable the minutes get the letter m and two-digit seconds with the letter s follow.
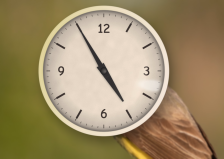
4h55
